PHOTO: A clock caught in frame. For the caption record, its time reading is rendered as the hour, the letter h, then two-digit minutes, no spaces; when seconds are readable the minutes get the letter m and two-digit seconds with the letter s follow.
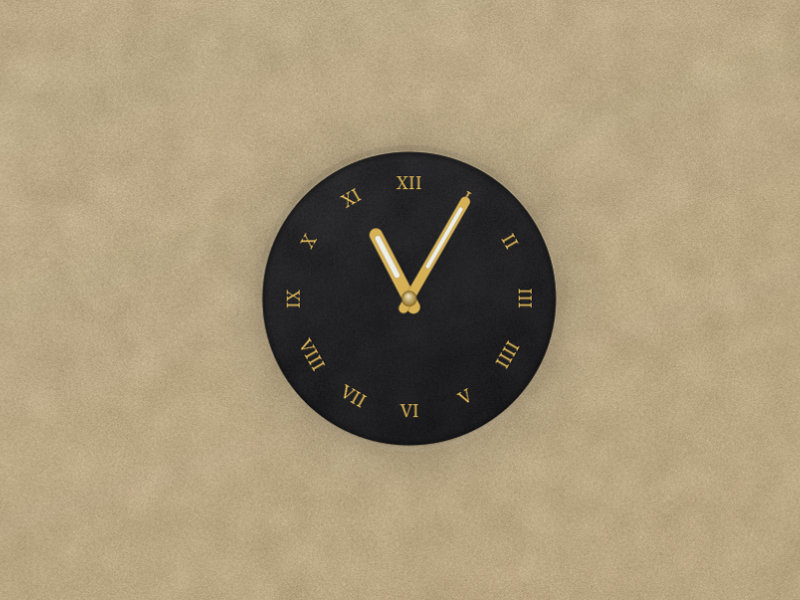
11h05
